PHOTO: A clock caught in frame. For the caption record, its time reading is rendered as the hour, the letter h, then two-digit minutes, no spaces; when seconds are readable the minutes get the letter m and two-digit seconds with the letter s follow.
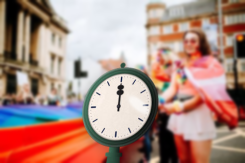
12h00
